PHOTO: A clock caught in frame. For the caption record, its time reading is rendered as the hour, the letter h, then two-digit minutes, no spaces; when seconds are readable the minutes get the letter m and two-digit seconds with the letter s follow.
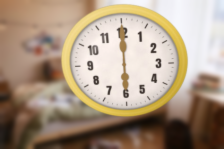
6h00
